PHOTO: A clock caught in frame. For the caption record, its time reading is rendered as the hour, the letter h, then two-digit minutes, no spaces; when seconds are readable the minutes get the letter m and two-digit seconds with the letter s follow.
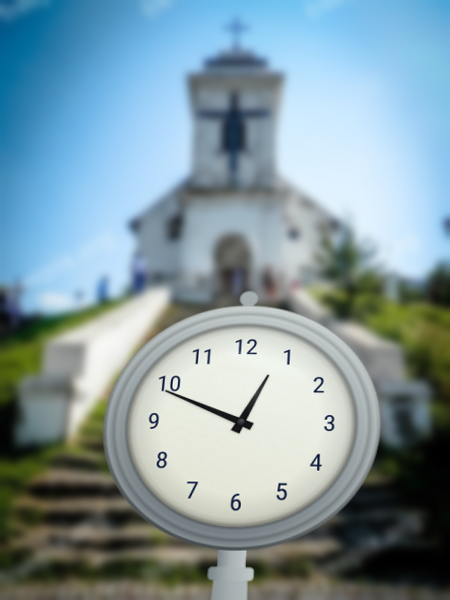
12h49
